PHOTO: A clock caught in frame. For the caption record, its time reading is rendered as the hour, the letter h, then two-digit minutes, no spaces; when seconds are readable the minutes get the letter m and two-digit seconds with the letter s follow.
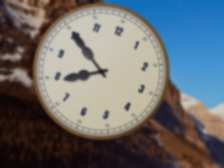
7h50
